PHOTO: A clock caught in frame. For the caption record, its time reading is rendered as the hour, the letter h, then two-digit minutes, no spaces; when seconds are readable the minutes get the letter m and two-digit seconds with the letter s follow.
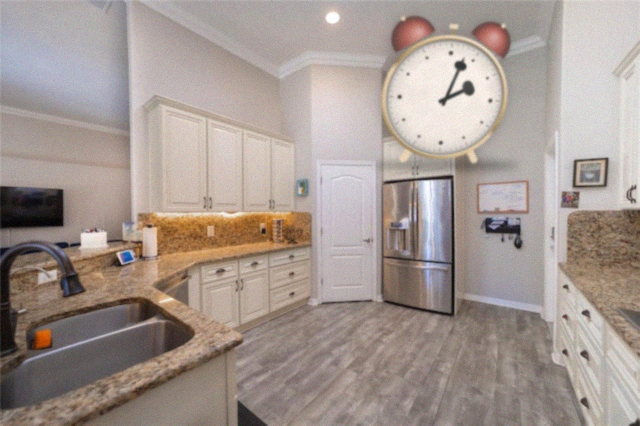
2h03
